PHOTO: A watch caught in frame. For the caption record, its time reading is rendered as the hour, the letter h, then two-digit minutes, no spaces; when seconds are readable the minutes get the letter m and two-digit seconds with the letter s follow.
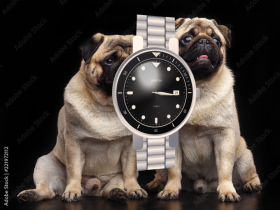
3h16
